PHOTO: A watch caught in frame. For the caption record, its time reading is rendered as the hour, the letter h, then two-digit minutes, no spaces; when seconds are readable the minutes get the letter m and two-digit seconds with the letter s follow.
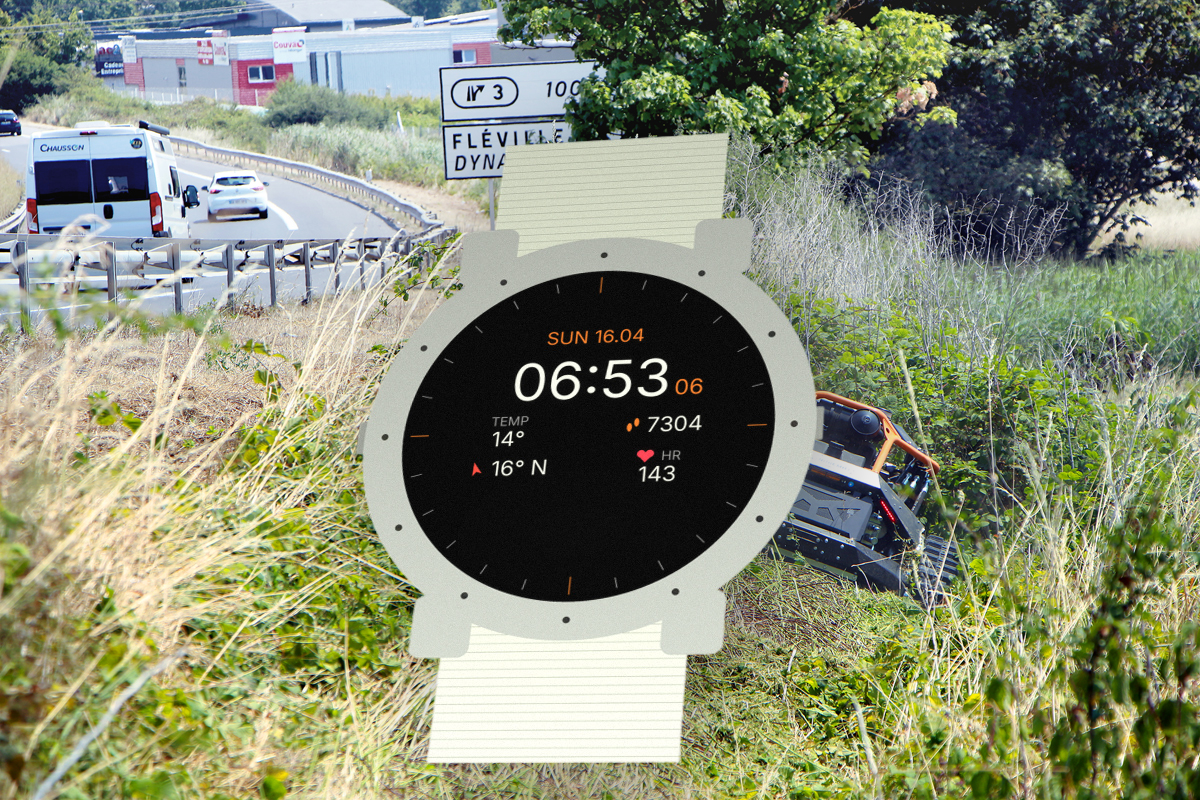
6h53m06s
